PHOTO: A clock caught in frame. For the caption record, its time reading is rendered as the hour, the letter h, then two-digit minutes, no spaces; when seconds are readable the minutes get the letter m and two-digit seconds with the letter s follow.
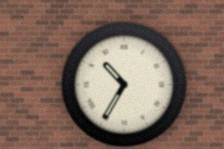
10h35
